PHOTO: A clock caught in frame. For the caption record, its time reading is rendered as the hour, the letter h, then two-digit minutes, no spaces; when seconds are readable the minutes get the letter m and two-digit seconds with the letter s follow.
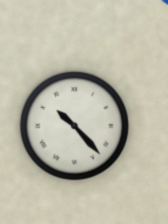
10h23
